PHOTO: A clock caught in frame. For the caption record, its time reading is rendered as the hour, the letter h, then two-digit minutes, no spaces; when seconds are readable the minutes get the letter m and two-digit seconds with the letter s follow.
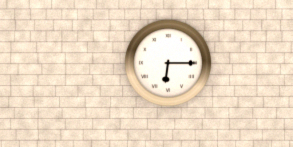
6h15
